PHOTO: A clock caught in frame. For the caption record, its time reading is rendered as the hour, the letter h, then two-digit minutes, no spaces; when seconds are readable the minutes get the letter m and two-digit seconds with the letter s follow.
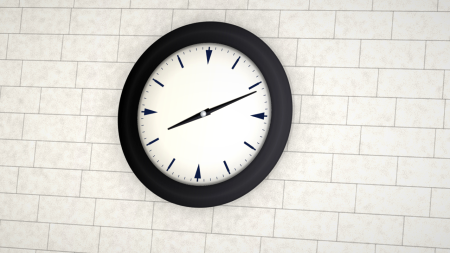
8h11
